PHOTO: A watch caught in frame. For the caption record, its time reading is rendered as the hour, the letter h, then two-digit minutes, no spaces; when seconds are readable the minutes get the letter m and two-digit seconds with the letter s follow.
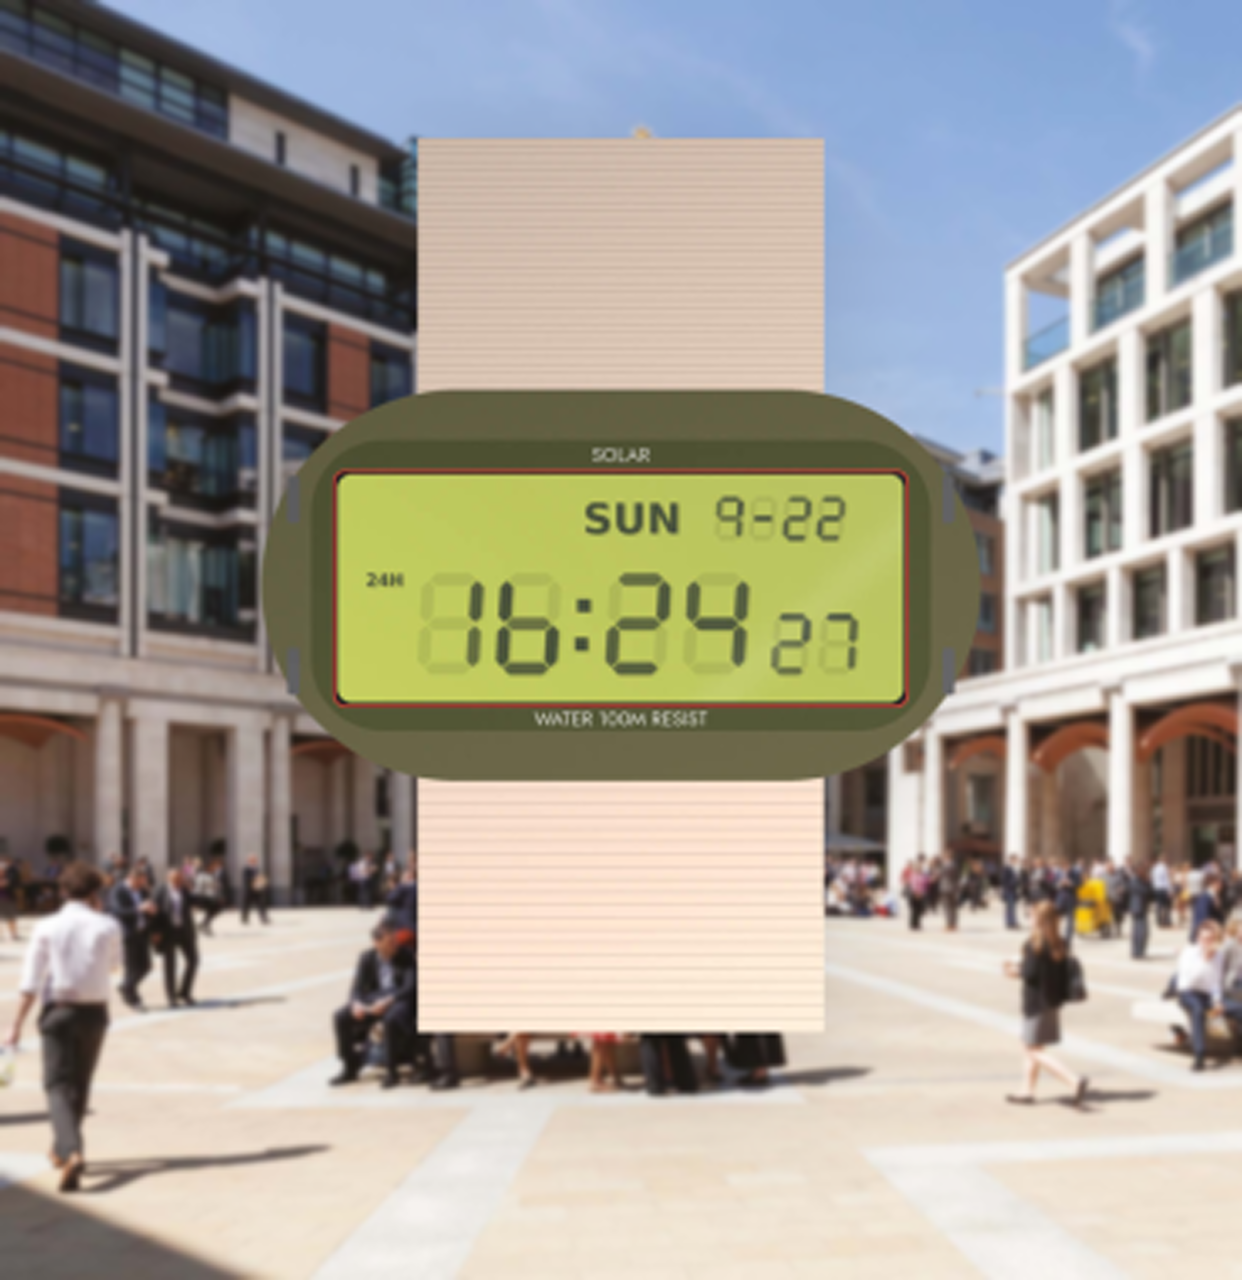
16h24m27s
